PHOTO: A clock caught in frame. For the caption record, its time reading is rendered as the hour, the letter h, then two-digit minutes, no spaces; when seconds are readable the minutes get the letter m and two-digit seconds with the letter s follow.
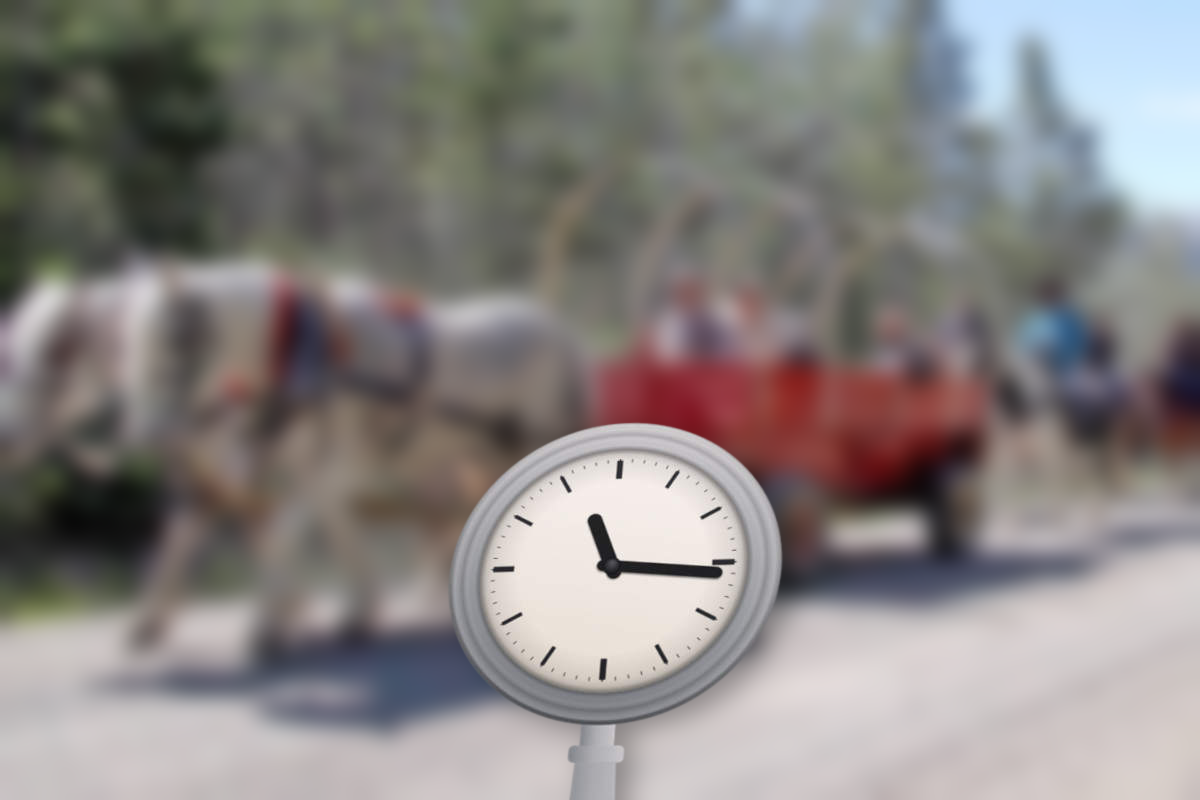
11h16
